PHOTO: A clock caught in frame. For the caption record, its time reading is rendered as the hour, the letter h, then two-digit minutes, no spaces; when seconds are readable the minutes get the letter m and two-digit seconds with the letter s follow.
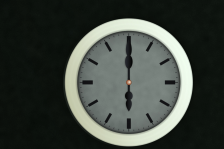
6h00
